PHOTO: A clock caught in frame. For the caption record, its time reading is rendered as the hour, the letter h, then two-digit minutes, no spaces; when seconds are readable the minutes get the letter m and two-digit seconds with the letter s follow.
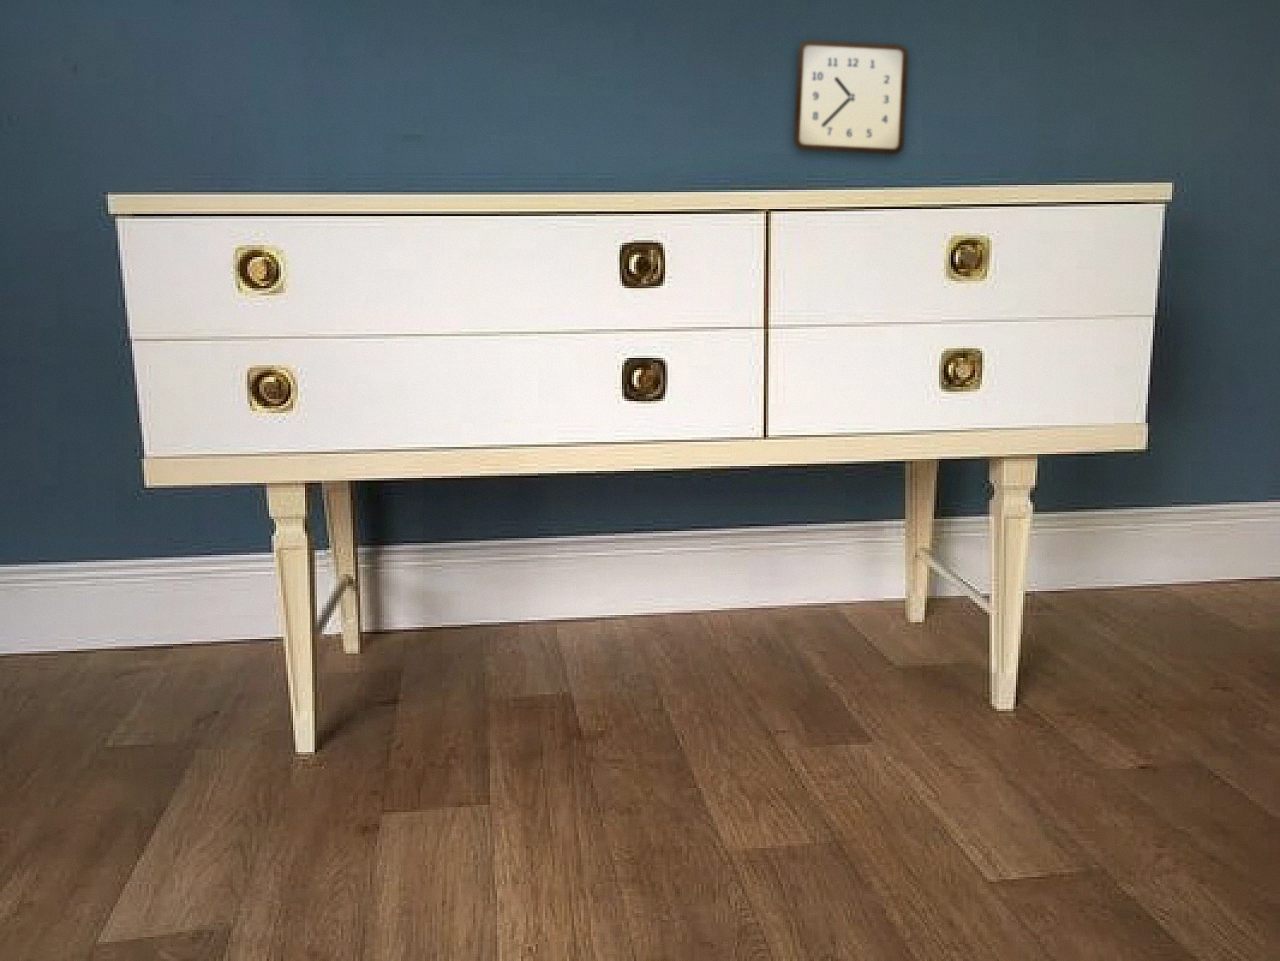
10h37
